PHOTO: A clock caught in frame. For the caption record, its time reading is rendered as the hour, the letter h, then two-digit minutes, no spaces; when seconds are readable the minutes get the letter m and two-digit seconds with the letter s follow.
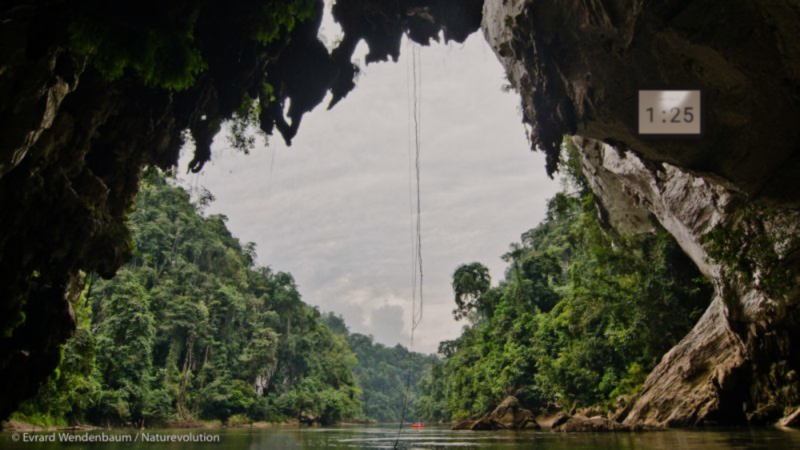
1h25
